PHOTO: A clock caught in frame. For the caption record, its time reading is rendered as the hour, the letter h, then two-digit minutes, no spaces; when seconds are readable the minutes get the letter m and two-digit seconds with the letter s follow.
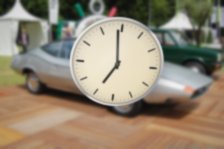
6h59
